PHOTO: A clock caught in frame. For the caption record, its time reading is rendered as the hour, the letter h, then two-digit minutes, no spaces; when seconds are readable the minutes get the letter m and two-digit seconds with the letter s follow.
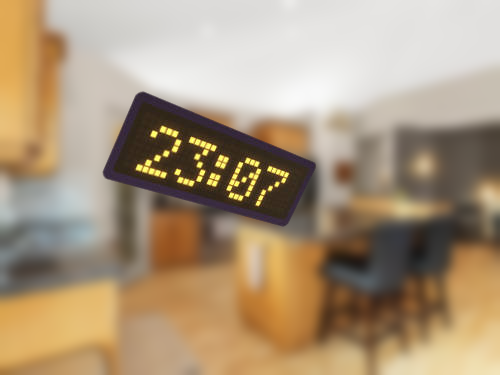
23h07
